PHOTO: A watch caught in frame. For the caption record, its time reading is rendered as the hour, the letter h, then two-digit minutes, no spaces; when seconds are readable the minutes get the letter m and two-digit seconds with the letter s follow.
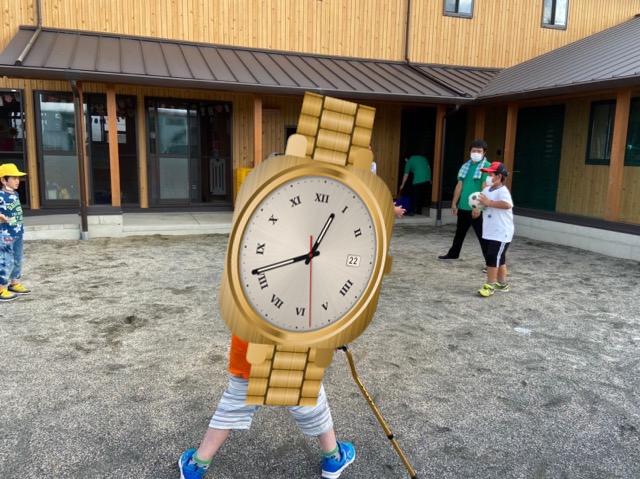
12h41m28s
